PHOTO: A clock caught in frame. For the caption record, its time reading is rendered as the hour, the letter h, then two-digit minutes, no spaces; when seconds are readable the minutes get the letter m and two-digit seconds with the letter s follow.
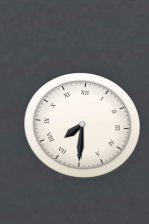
7h30
